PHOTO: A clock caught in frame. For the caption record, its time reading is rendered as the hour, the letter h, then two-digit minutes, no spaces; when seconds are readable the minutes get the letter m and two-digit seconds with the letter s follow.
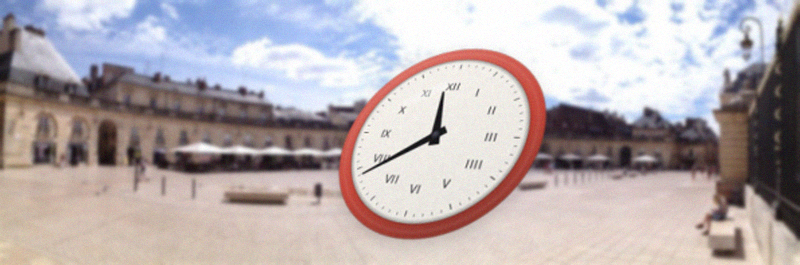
11h39
